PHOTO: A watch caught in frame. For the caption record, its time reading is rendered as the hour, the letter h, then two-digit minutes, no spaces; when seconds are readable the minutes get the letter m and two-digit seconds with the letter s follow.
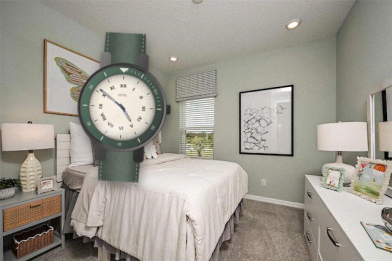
4h51
